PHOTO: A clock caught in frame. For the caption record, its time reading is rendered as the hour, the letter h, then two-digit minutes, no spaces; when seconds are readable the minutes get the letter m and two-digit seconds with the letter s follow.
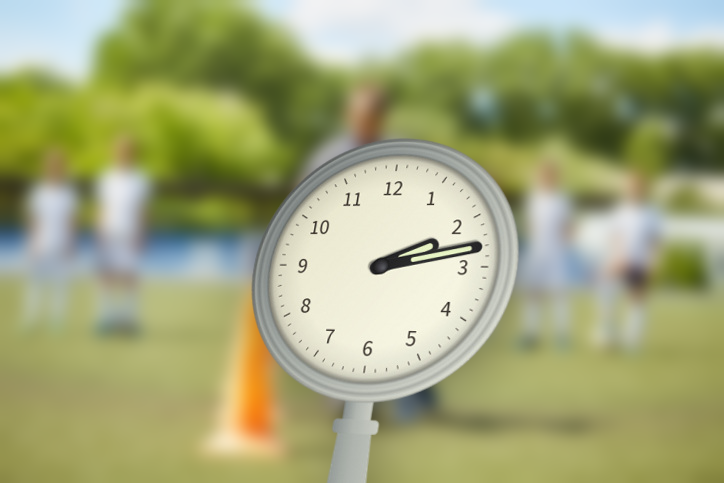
2h13
